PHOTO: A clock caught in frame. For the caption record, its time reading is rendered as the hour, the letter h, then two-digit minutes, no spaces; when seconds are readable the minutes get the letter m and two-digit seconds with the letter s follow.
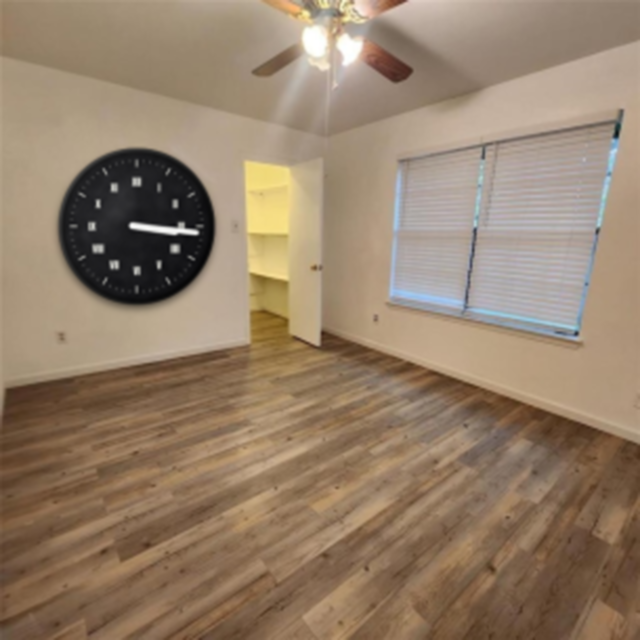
3h16
